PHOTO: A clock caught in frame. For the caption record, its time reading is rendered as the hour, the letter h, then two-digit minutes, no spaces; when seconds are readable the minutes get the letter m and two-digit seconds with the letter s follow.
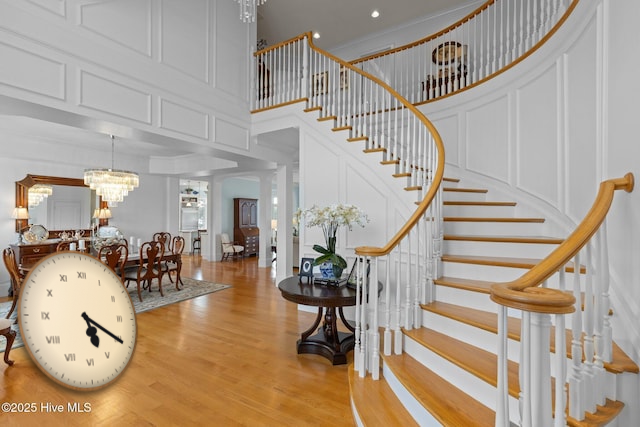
5h20
